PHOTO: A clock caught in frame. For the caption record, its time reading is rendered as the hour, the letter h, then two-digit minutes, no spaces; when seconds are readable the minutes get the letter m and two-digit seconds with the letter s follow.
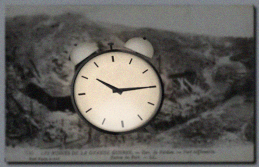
10h15
